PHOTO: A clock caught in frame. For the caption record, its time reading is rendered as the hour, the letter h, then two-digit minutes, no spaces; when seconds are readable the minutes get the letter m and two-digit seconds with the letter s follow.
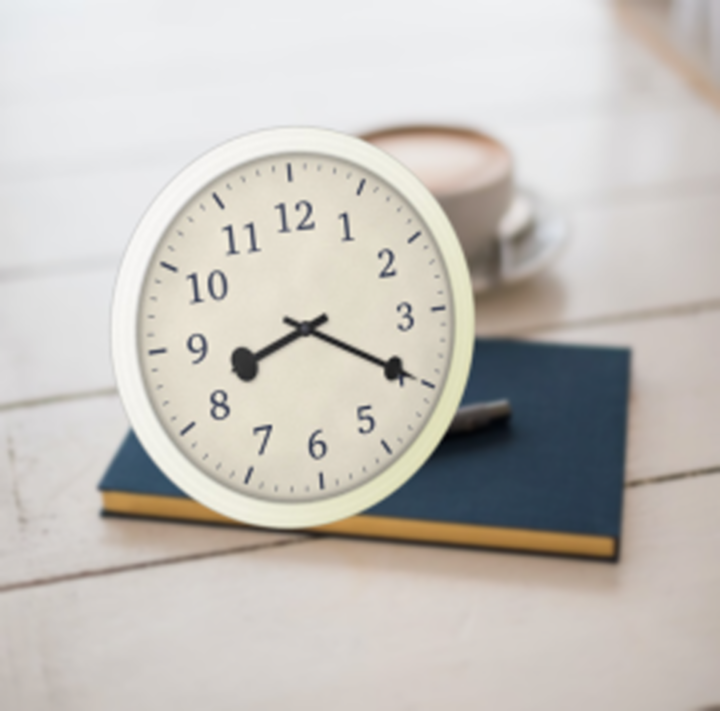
8h20
